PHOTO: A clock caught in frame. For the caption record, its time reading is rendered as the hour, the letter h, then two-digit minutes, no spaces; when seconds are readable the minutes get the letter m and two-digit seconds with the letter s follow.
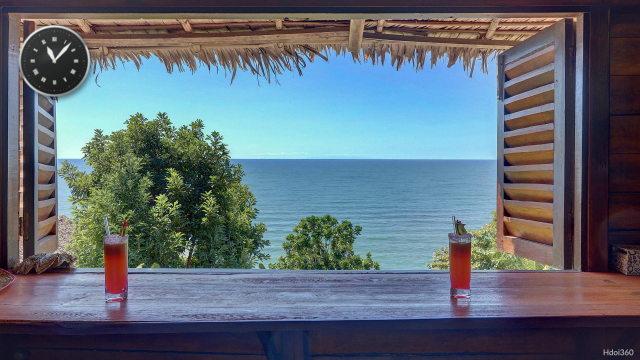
11h07
